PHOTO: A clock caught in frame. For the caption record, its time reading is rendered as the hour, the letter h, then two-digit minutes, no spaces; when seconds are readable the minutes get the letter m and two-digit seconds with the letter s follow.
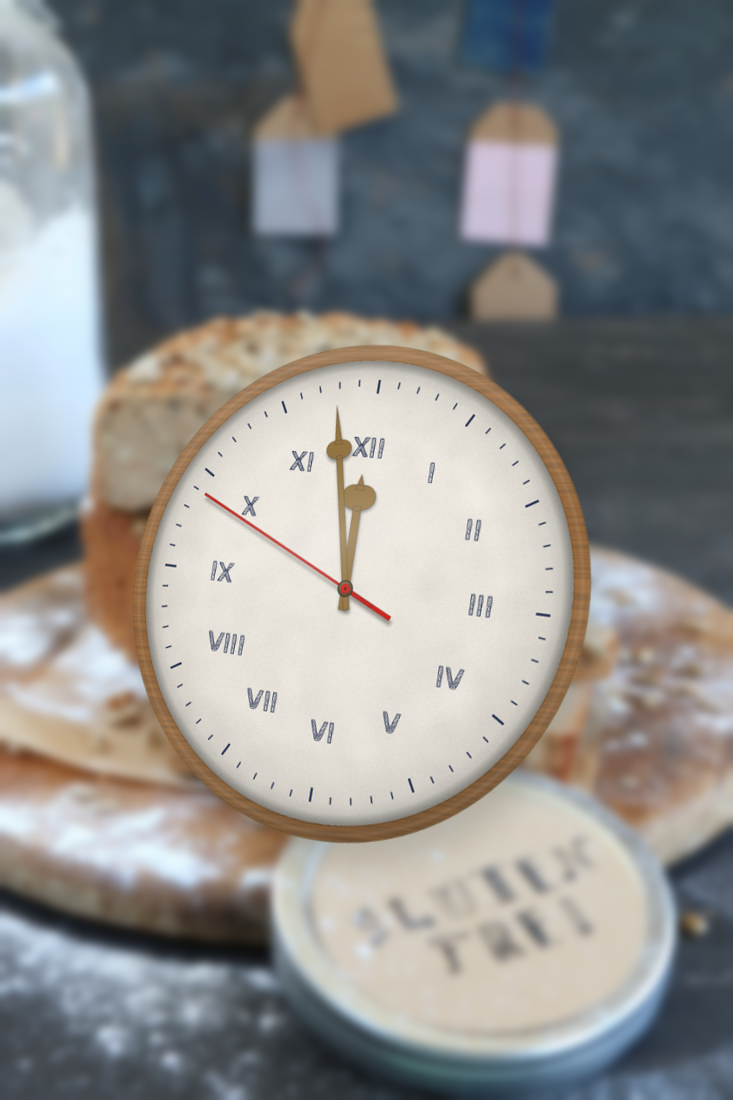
11h57m49s
